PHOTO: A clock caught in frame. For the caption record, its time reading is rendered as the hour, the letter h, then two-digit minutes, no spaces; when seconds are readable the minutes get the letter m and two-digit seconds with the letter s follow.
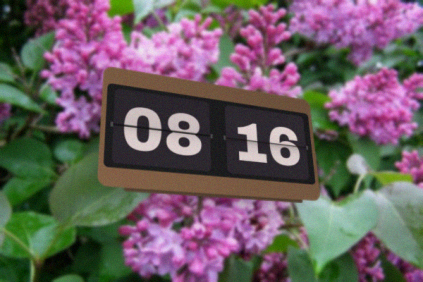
8h16
